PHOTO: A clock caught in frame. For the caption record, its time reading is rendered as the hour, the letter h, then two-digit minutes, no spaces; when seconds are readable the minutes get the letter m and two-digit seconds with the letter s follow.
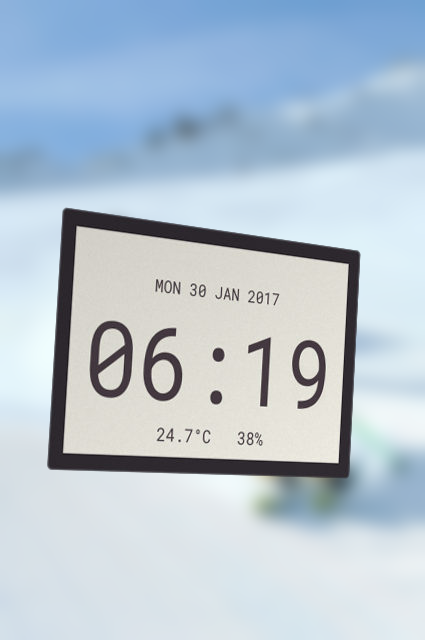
6h19
